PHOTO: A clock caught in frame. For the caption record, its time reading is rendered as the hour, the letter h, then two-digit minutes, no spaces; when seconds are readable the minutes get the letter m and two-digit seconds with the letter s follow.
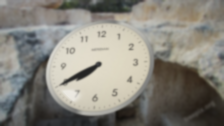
7h40
